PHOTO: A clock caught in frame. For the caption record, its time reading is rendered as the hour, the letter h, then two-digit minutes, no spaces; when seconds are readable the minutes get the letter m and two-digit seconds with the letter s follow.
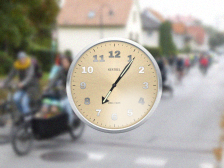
7h06
